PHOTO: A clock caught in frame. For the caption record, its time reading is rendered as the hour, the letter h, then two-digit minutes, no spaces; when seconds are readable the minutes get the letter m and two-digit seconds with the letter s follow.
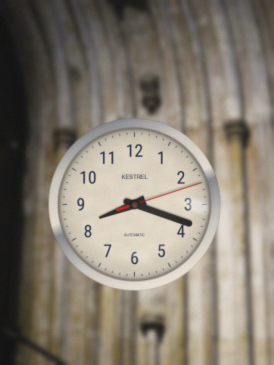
8h18m12s
